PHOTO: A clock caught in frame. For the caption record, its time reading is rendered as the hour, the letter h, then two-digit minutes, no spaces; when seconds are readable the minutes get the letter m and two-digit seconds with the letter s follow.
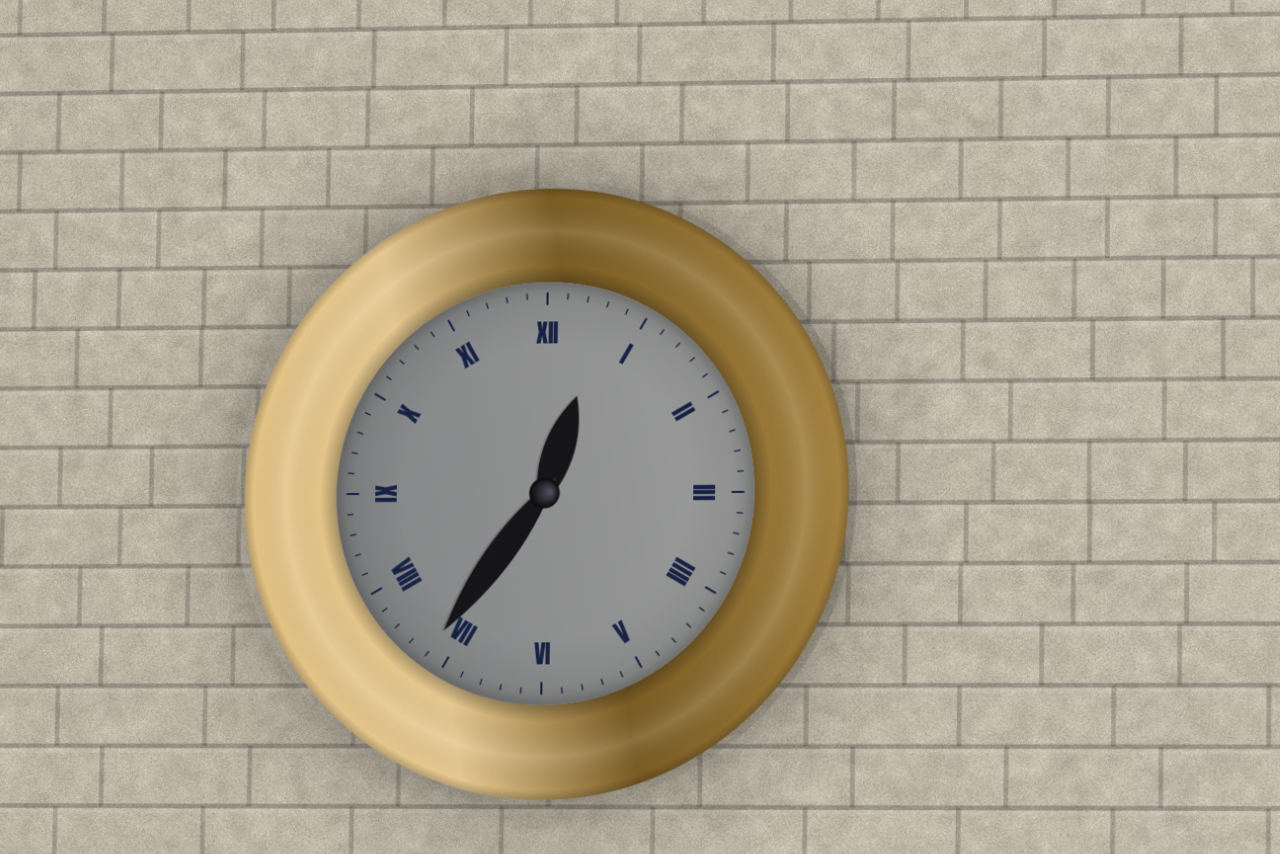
12h36
